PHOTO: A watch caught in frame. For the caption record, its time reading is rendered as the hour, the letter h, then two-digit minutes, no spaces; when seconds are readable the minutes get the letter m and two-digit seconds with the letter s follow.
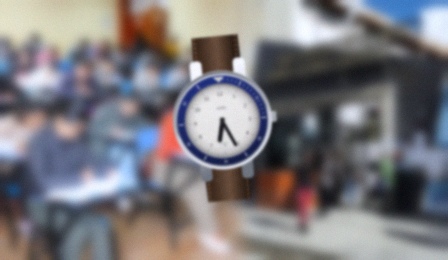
6h26
